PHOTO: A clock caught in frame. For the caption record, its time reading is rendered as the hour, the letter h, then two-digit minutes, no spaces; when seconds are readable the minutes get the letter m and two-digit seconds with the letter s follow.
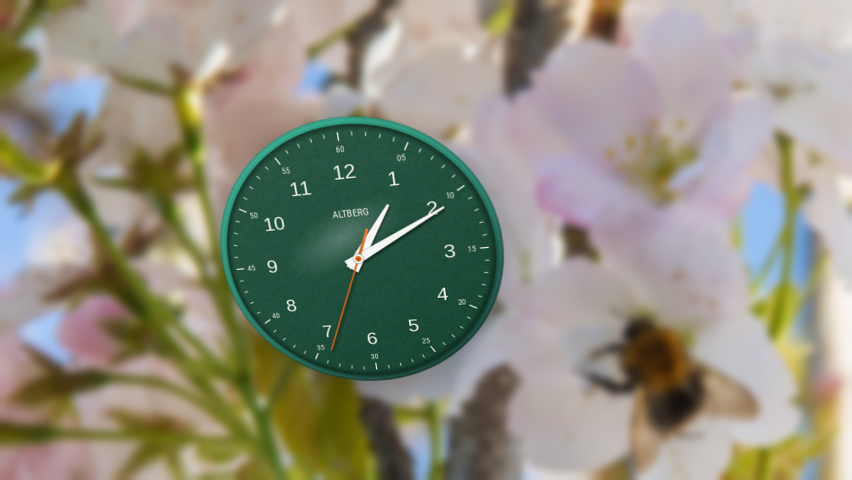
1h10m34s
